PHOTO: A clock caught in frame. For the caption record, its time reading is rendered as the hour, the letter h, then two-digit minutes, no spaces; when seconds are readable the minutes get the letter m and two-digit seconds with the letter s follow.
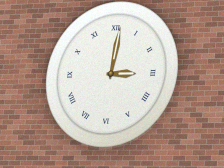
3h01
